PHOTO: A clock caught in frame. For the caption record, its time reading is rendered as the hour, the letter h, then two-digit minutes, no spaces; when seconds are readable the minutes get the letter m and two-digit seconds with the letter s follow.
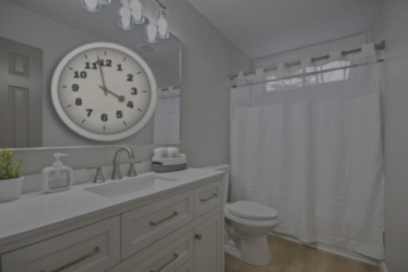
3h58
